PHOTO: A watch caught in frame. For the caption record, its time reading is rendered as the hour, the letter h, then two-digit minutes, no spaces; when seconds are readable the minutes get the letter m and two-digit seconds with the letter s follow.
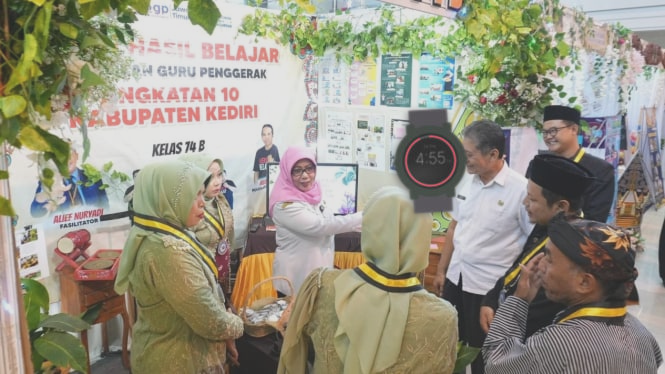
4h55
